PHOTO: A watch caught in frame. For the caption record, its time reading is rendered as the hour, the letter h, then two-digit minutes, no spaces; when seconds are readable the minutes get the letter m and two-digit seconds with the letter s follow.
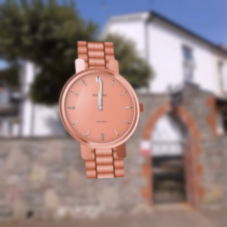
12h01
